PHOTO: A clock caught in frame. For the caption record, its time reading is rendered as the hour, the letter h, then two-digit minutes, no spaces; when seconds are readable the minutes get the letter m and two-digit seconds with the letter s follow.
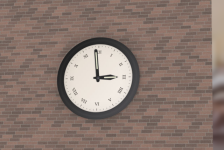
2h59
